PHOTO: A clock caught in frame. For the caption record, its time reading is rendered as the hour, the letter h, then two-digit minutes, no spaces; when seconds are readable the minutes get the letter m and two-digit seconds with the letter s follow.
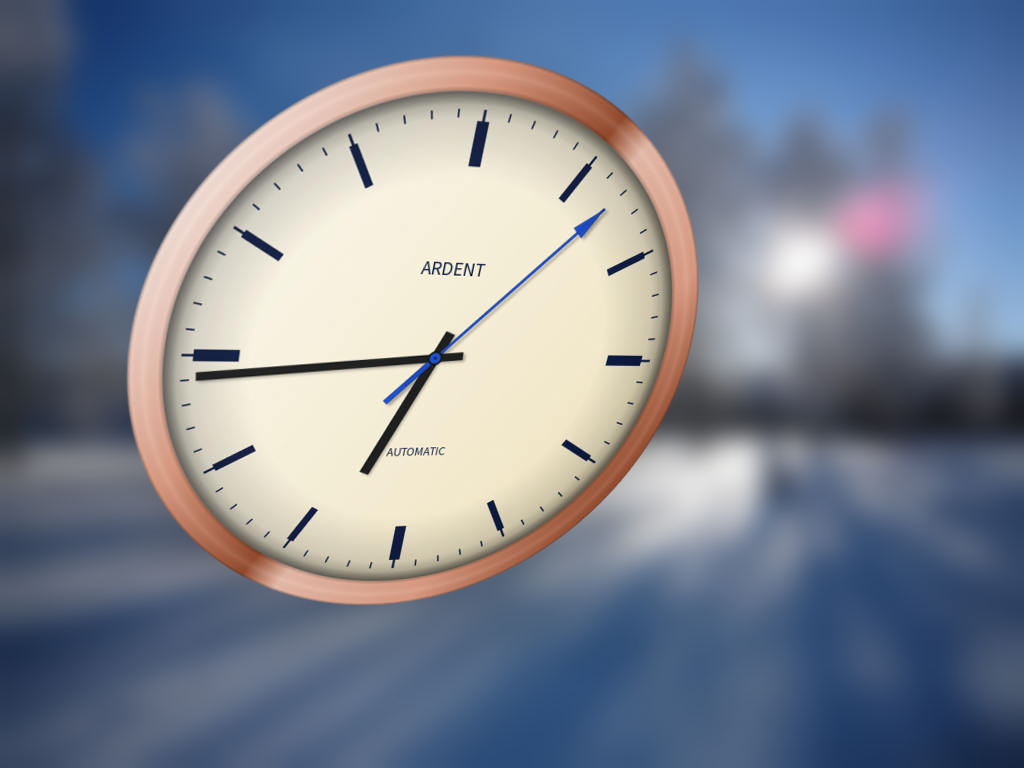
6h44m07s
